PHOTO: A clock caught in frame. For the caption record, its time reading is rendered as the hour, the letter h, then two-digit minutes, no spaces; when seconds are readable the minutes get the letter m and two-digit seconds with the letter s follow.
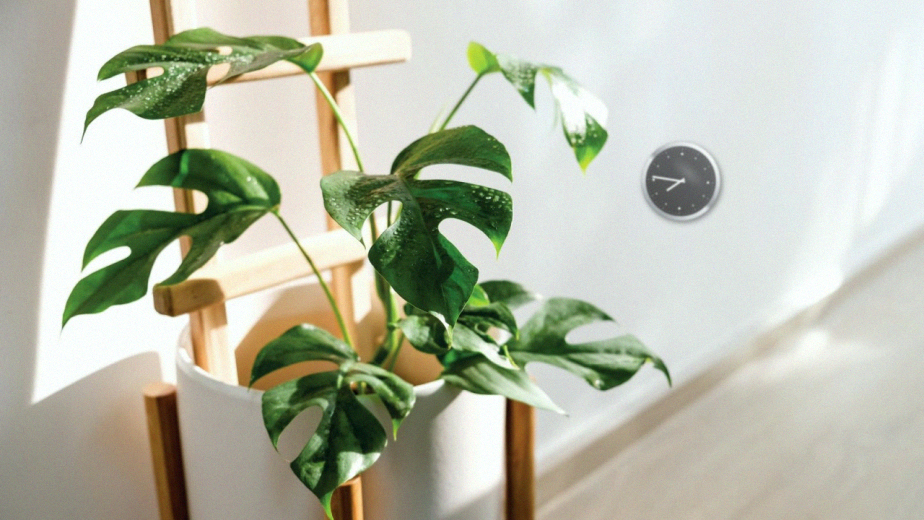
7h46
